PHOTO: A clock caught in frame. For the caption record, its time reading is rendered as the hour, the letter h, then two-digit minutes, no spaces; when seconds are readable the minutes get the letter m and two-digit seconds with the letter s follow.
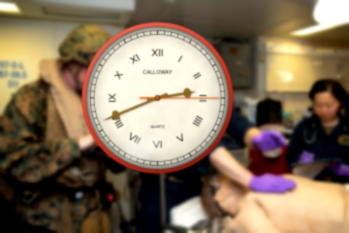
2h41m15s
